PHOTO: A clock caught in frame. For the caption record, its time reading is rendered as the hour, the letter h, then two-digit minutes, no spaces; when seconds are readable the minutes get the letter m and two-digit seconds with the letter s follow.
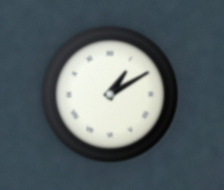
1h10
